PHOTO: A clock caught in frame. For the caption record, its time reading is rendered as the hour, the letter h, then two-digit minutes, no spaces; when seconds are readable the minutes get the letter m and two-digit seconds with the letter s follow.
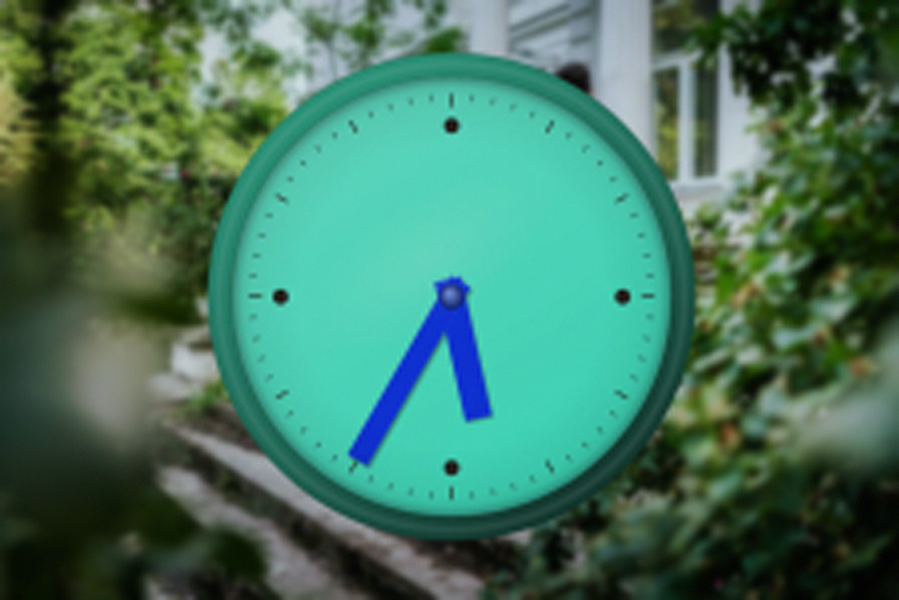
5h35
